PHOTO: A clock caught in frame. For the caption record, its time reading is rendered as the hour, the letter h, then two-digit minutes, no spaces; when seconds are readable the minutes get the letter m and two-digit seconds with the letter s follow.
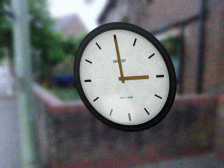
3h00
